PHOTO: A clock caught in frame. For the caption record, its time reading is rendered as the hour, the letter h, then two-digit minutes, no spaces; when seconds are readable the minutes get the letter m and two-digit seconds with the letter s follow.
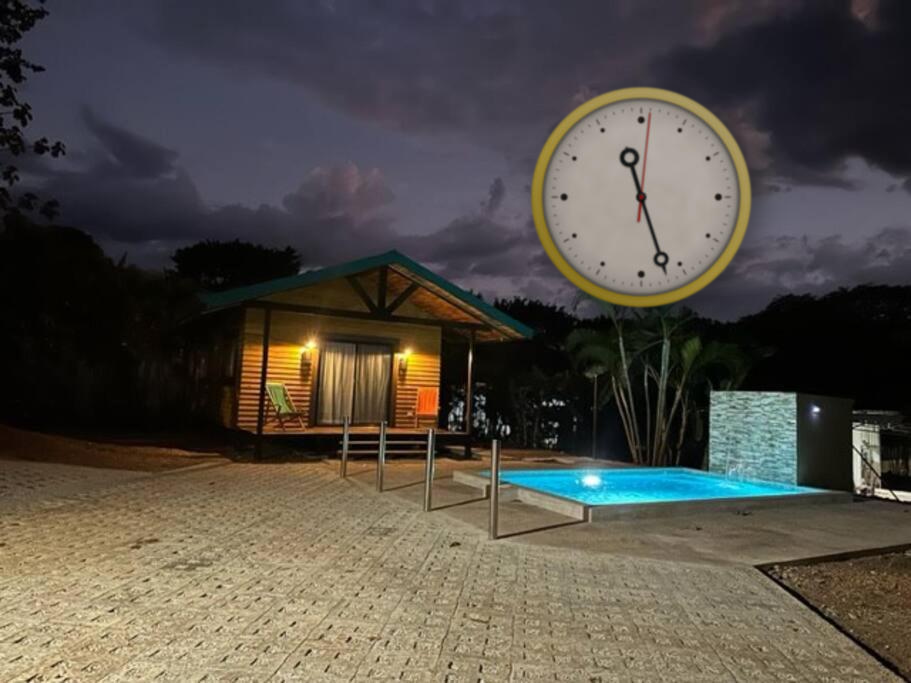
11h27m01s
